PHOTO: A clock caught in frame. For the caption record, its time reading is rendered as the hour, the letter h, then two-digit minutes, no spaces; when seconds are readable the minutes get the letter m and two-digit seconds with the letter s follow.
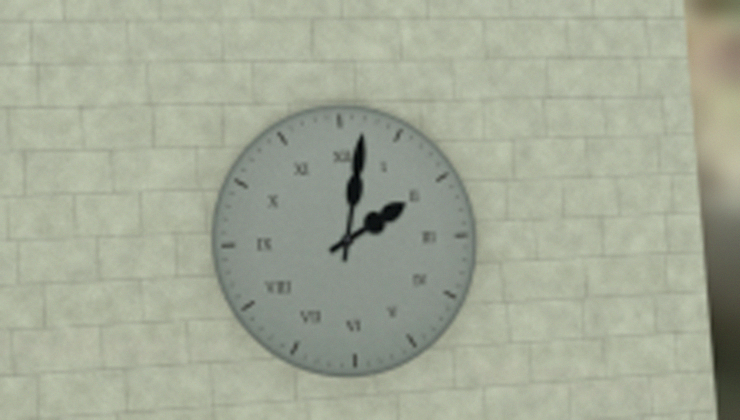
2h02
